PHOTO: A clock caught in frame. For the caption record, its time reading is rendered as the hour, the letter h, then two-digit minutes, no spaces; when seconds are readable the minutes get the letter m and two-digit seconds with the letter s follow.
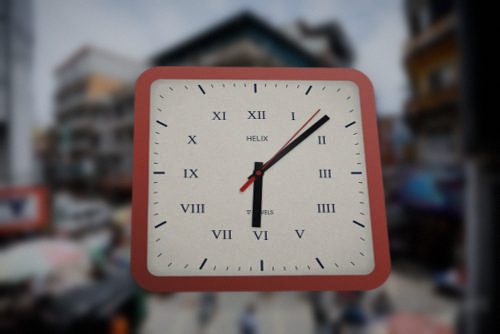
6h08m07s
